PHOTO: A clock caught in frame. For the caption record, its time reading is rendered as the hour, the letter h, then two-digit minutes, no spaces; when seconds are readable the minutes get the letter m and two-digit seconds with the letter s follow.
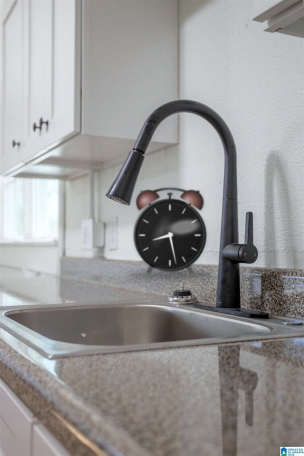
8h28
